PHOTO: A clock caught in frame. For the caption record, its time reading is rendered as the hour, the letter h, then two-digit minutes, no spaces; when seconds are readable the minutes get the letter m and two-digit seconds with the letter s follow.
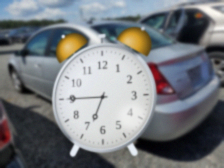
6h45
